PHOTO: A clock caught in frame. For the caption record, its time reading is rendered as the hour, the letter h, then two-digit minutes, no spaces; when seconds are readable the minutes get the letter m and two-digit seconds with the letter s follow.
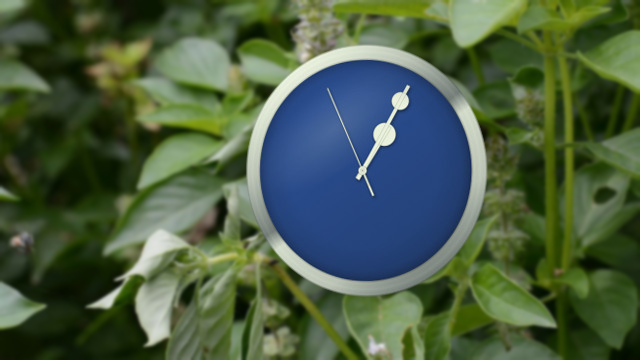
1h04m56s
